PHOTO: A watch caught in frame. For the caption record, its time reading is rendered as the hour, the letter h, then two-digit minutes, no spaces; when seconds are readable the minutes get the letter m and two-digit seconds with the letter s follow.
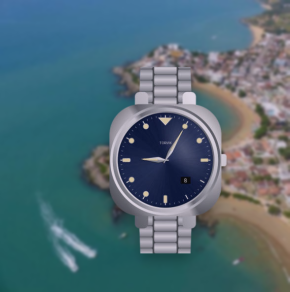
9h05
